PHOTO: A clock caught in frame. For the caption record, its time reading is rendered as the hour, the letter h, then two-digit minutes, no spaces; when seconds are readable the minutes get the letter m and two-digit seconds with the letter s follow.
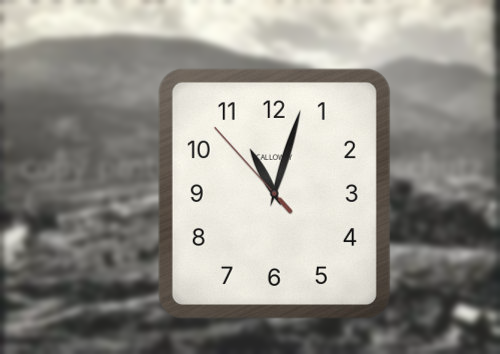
11h02m53s
